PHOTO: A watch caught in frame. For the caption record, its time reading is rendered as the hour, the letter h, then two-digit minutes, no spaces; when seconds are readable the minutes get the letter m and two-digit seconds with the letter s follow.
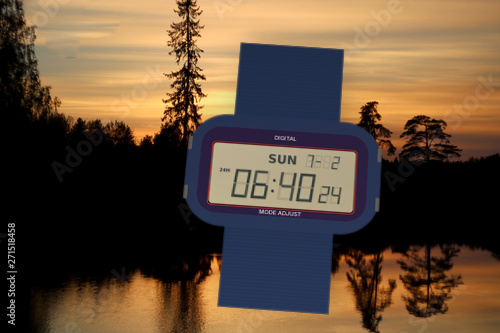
6h40m24s
